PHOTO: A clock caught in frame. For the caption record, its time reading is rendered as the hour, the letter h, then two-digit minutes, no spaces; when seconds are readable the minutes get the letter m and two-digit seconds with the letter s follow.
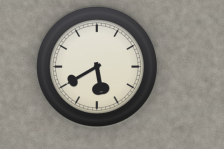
5h40
